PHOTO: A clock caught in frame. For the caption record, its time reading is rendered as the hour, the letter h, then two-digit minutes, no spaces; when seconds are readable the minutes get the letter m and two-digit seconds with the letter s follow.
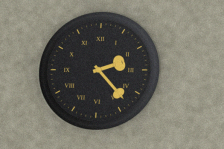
2h23
